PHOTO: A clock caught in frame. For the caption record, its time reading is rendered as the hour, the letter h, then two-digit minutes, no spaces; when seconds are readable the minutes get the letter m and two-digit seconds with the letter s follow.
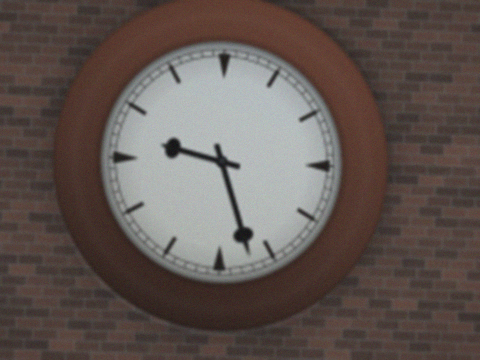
9h27
